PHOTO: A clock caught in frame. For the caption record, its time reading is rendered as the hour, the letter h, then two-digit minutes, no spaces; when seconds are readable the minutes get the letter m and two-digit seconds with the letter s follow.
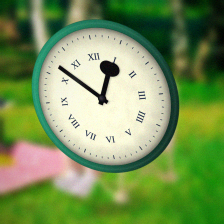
12h52
